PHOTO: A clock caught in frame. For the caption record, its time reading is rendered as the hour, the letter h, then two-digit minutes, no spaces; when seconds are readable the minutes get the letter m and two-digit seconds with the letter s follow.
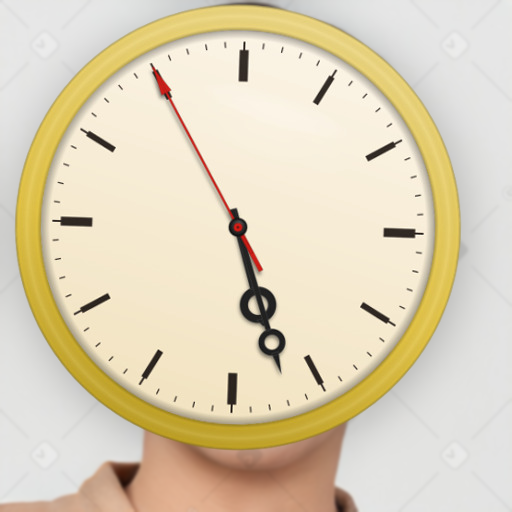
5h26m55s
